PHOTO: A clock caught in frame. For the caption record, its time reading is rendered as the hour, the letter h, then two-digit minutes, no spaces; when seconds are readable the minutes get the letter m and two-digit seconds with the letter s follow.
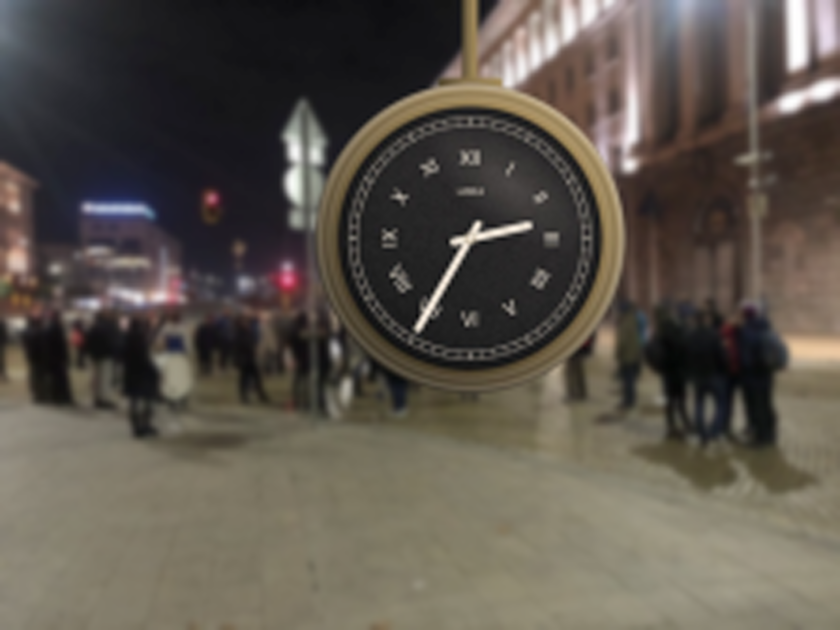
2h35
